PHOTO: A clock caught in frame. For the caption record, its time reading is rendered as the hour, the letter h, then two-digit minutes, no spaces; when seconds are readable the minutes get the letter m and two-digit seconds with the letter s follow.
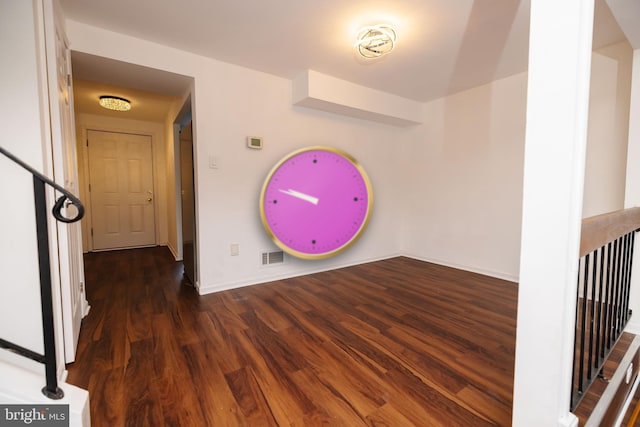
9h48
